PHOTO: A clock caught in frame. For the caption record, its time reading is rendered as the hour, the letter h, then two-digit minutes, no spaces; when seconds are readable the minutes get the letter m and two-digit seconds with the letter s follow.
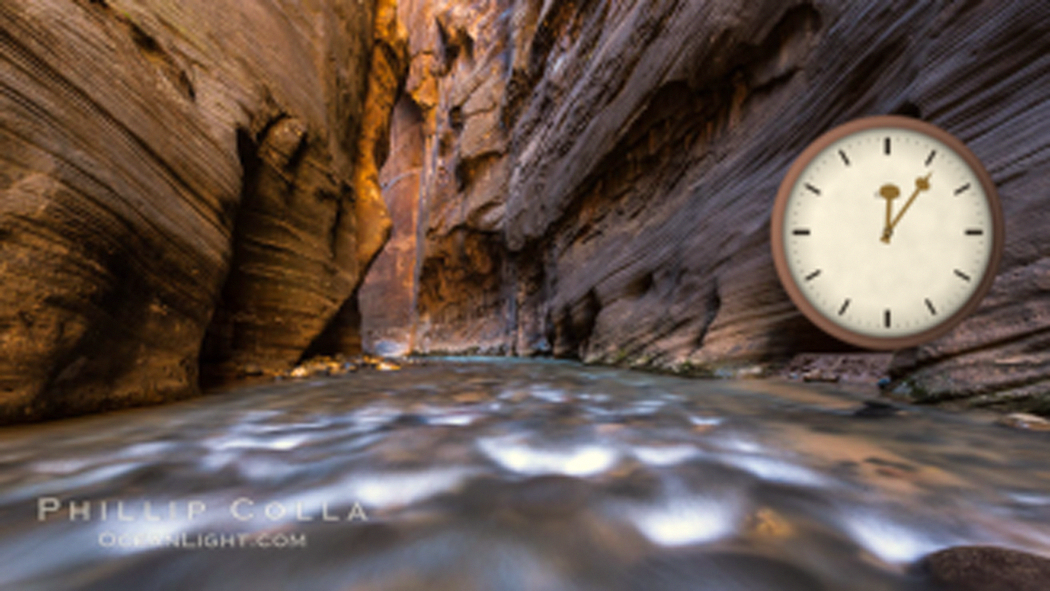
12h06
